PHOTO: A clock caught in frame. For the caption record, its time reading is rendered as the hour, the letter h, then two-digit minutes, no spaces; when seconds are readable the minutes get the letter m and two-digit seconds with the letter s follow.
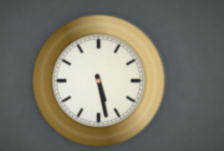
5h28
